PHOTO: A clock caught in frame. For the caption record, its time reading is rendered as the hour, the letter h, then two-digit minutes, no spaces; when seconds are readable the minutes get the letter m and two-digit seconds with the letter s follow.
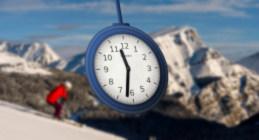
11h32
